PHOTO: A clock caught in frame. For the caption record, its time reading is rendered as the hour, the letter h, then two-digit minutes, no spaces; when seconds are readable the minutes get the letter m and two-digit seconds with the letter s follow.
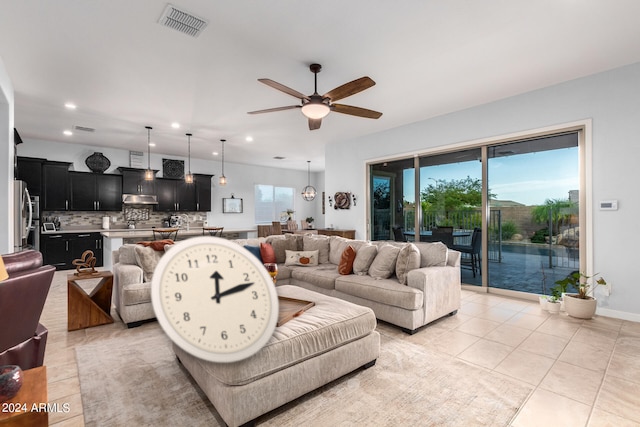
12h12
